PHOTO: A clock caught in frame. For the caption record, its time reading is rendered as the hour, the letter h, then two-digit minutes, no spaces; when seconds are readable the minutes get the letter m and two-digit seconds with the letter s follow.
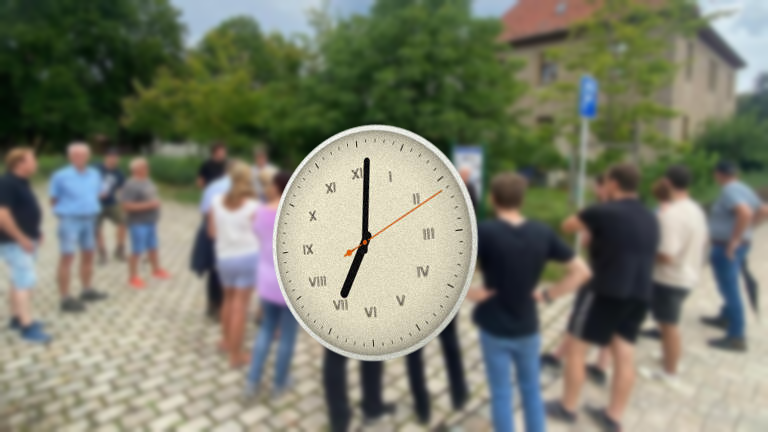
7h01m11s
